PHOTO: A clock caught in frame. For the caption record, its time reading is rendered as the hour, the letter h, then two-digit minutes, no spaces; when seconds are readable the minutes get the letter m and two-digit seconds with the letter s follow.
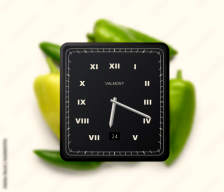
6h19
